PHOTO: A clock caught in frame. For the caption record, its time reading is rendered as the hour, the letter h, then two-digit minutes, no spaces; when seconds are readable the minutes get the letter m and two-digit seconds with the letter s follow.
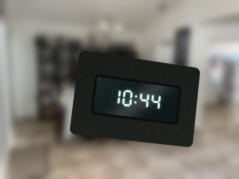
10h44
